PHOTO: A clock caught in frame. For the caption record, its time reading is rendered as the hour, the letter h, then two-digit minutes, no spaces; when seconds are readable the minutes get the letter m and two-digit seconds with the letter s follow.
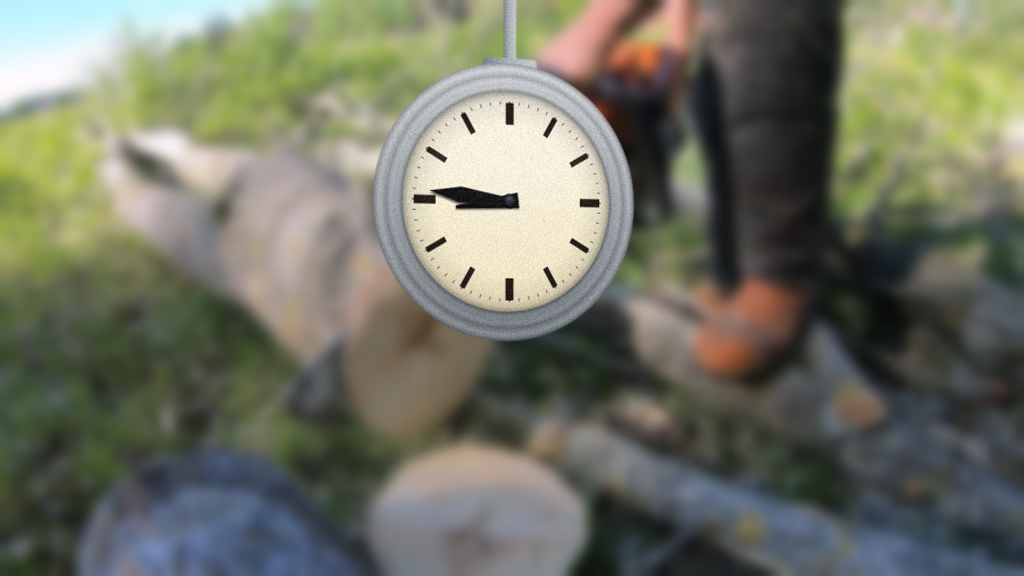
8h46
